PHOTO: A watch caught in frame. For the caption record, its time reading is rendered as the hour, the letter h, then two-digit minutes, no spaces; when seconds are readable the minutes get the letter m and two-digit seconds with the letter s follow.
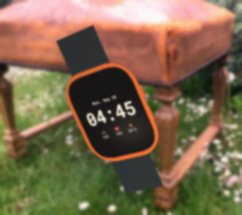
4h45
